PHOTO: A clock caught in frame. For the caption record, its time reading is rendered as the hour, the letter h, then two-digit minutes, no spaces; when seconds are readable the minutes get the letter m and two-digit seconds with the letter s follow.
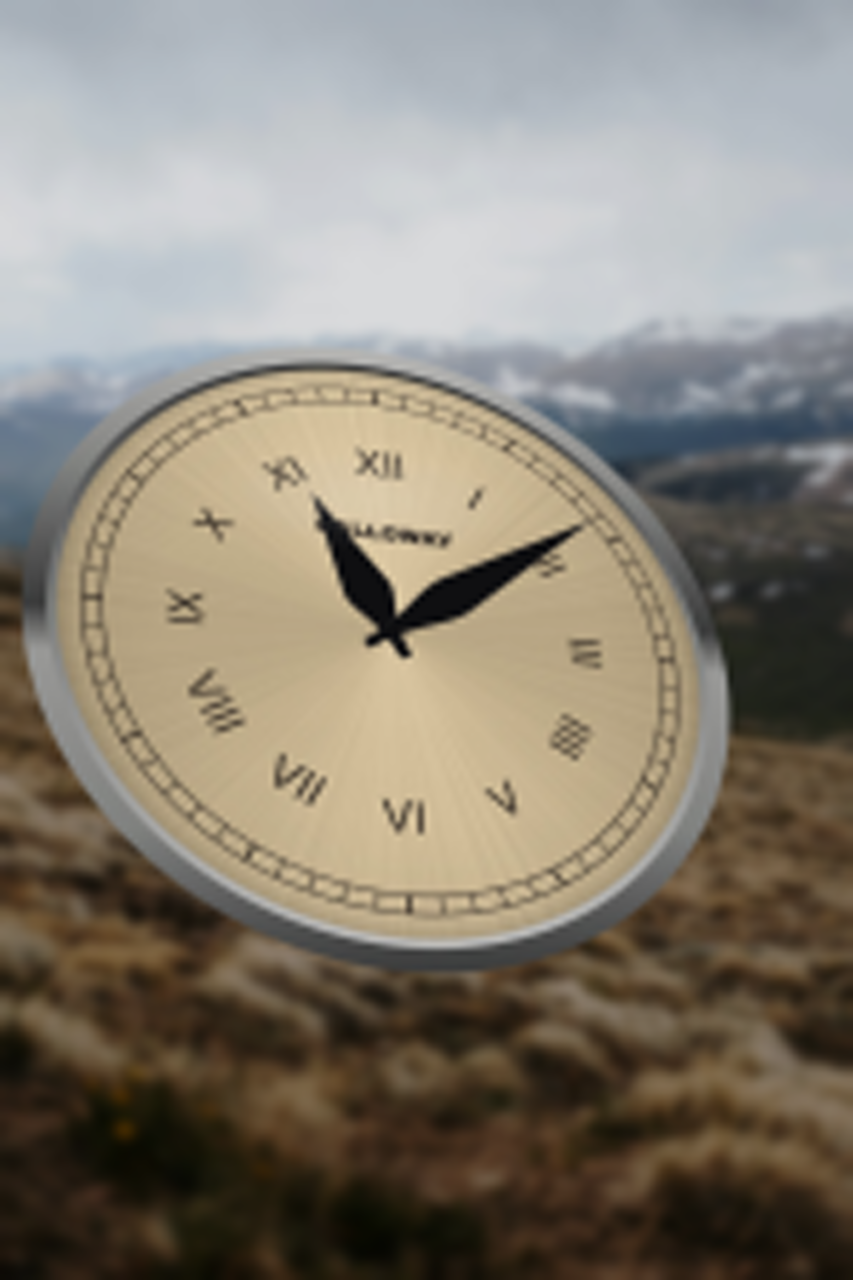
11h09
